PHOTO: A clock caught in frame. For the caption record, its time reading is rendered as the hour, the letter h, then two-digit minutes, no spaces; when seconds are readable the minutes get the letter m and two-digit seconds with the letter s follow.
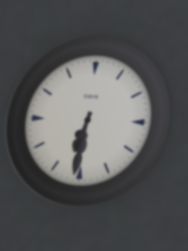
6h31
